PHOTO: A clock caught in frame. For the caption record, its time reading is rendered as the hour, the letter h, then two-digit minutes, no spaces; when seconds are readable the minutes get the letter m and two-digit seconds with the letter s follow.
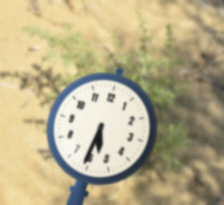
5h31
